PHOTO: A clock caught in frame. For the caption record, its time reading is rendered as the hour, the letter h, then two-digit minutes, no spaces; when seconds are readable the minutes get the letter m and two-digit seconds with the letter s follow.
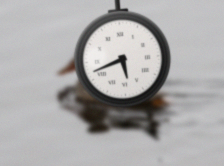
5h42
